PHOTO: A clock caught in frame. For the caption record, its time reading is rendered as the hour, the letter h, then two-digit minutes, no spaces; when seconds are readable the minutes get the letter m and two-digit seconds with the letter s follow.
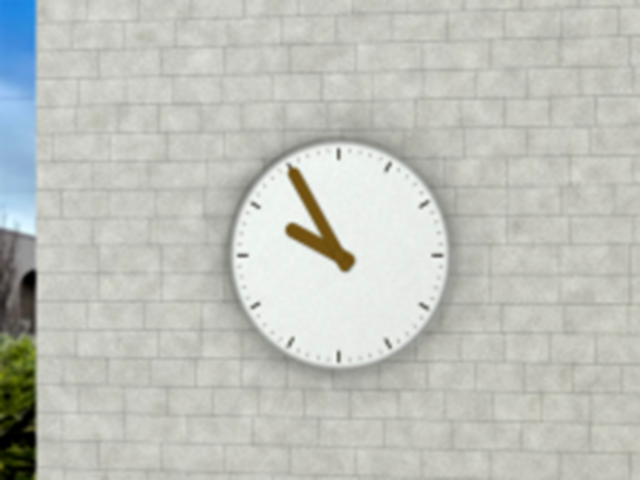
9h55
